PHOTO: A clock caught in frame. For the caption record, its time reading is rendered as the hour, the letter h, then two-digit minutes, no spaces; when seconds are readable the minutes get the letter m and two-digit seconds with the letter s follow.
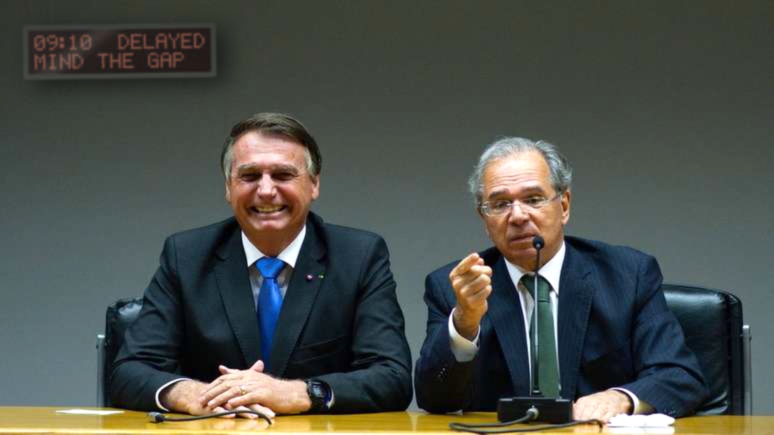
9h10
